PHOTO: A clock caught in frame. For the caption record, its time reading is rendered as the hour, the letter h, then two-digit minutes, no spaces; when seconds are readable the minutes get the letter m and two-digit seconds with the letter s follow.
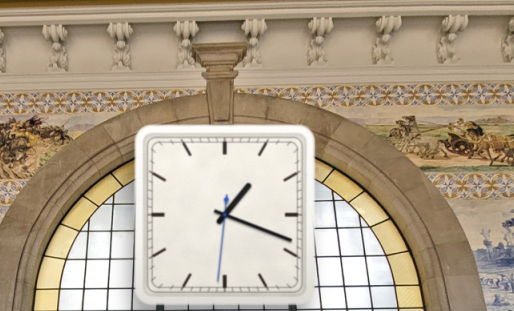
1h18m31s
